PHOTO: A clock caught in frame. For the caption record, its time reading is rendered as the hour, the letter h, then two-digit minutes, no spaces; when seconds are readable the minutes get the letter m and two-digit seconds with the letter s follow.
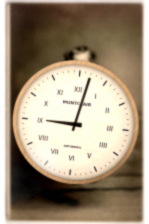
9h02
